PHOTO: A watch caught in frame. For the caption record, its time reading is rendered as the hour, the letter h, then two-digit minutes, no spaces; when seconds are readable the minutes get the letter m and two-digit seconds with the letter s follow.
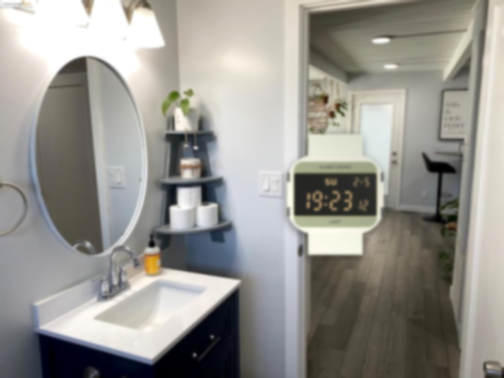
19h23
